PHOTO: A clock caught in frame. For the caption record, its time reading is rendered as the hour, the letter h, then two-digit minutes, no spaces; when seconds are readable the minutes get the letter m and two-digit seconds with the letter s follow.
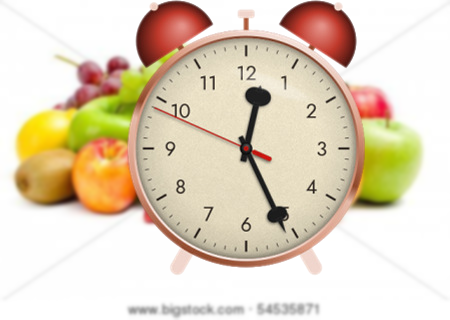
12h25m49s
